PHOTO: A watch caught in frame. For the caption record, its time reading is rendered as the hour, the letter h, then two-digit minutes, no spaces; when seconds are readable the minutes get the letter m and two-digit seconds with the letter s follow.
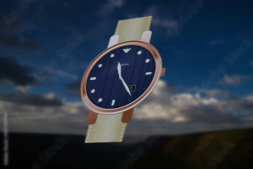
11h24
